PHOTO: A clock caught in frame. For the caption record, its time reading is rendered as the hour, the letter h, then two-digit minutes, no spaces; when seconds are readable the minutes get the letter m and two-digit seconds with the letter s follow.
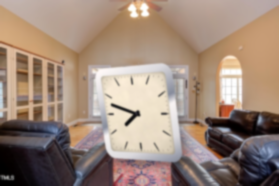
7h48
